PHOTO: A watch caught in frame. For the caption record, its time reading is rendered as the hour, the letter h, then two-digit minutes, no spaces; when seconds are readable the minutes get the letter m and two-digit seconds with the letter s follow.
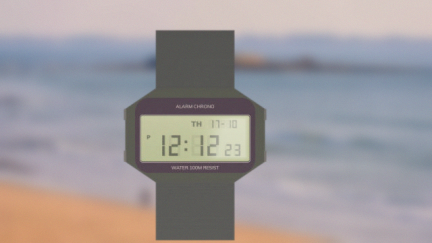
12h12m23s
